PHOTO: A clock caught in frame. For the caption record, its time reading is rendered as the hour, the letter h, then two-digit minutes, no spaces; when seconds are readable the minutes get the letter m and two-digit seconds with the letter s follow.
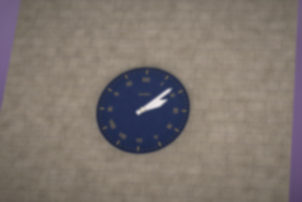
2h08
